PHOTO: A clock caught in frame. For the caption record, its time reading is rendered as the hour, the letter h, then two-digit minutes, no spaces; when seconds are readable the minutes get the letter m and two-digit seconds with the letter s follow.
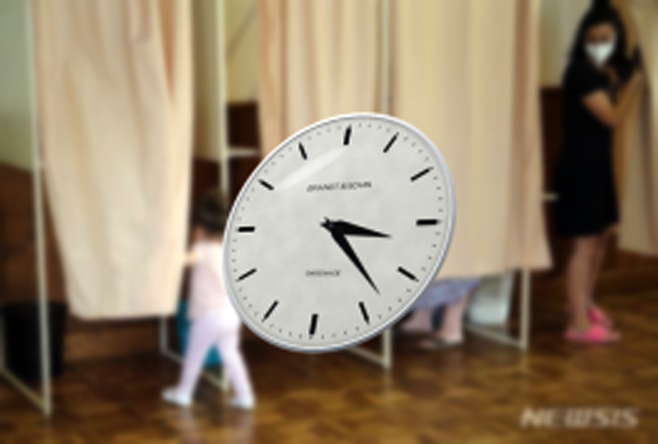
3h23
